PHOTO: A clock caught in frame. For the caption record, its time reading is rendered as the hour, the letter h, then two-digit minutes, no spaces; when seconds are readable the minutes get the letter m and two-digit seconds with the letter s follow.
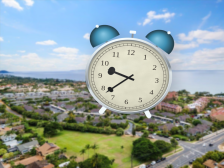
9h38
